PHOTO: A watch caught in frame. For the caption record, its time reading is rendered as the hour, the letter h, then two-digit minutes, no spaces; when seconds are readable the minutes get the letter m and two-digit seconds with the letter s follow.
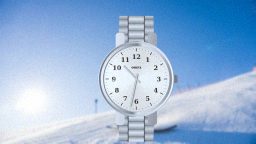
10h32
